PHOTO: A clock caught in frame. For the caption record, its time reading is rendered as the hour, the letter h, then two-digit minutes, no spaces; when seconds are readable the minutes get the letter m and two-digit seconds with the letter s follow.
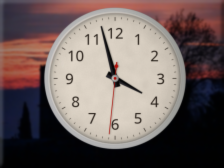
3h57m31s
